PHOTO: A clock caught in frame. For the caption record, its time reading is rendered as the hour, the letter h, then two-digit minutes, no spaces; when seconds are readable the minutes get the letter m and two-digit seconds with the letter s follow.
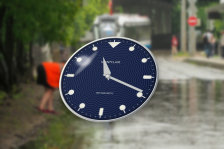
11h19
